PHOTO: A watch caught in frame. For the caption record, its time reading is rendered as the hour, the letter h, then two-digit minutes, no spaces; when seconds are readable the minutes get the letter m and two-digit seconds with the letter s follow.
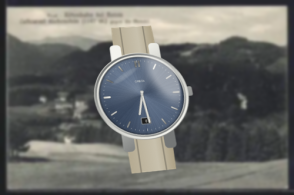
6h29
